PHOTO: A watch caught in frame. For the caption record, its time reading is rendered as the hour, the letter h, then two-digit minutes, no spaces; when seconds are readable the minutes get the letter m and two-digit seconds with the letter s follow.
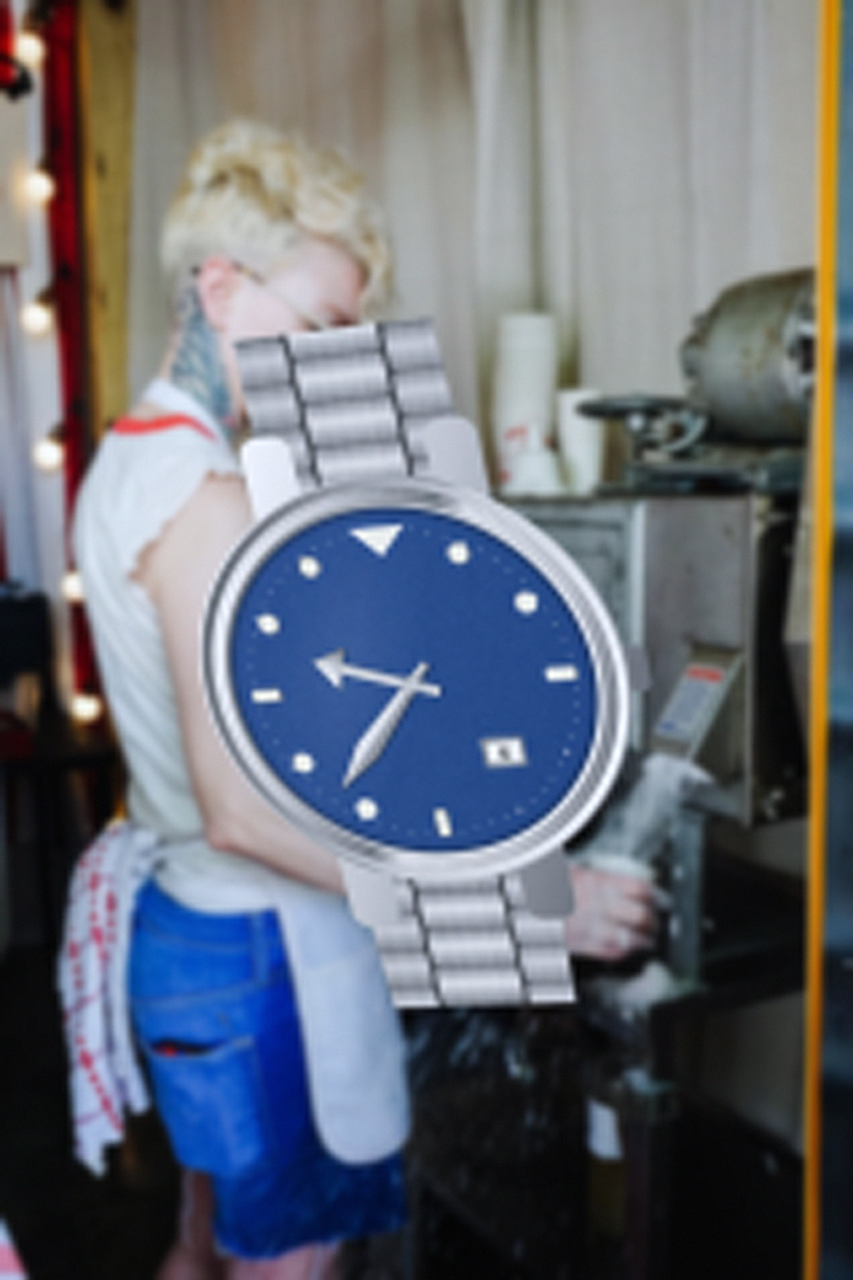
9h37
